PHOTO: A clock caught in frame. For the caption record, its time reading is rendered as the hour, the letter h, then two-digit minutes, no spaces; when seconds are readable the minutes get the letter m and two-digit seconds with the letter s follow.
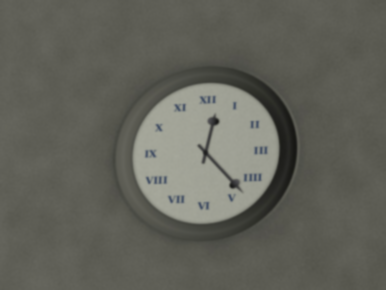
12h23
